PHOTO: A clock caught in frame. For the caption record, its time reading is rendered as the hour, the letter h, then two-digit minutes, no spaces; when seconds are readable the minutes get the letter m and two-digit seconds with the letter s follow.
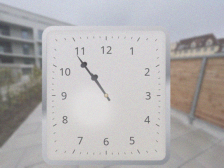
10h54
